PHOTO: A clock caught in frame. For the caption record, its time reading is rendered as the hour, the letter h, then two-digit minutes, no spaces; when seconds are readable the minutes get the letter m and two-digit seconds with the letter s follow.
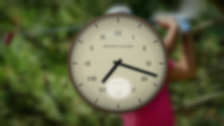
7h18
